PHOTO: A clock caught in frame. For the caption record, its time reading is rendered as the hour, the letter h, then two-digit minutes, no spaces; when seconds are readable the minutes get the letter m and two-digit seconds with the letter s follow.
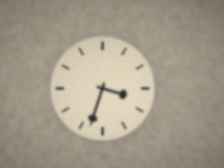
3h33
